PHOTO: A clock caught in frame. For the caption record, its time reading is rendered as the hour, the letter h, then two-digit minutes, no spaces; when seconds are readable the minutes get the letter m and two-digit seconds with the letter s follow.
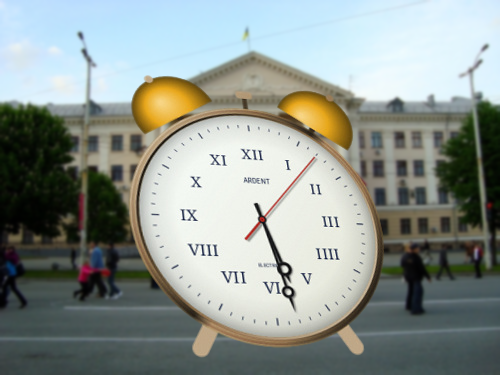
5h28m07s
